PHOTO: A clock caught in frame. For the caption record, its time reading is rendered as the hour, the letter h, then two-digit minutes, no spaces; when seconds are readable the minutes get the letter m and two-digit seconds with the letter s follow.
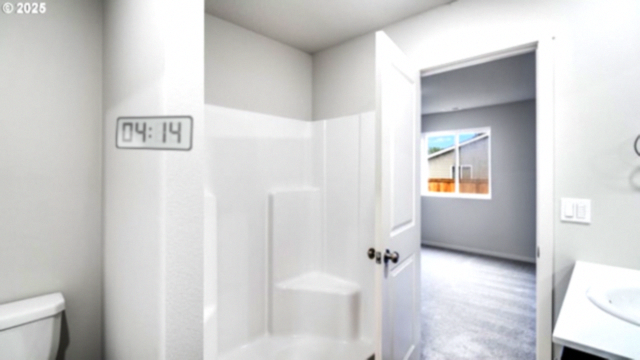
4h14
